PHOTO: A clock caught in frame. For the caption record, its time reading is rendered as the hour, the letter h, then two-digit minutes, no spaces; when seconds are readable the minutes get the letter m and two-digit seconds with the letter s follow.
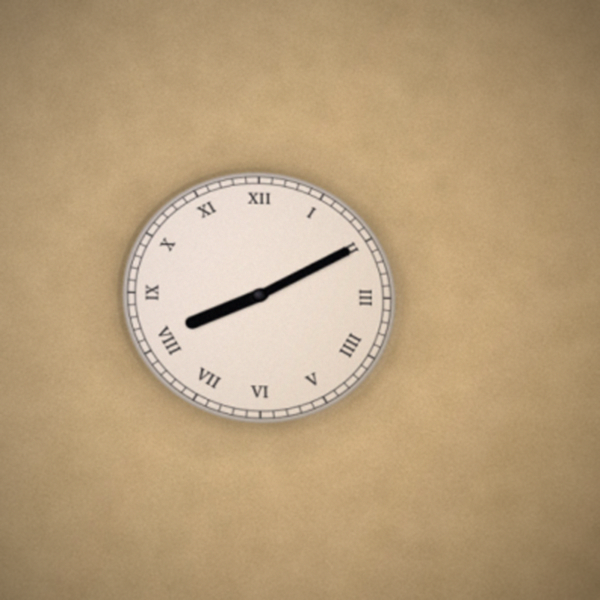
8h10
